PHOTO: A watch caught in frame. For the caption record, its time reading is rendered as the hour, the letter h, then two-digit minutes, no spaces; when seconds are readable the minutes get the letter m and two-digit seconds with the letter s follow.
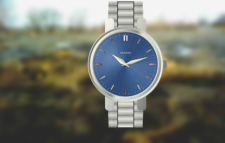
10h12
